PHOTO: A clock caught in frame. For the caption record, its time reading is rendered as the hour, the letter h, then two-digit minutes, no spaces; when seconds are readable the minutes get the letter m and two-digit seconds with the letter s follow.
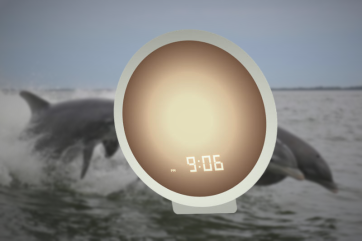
9h06
